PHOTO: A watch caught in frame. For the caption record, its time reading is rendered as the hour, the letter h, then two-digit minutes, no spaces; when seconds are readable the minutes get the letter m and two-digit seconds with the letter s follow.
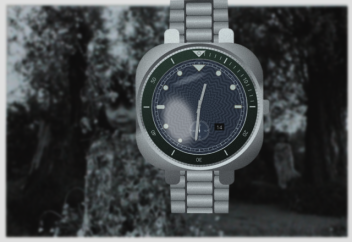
12h31
